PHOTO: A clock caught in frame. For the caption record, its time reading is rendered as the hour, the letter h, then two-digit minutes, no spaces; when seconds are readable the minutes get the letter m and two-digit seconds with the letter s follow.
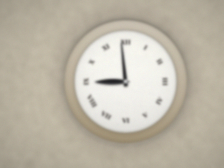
8h59
